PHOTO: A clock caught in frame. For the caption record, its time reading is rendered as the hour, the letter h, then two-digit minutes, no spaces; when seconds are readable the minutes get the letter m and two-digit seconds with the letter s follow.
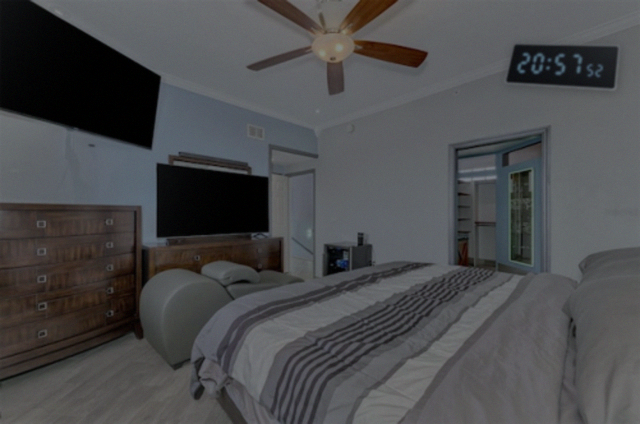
20h57m52s
